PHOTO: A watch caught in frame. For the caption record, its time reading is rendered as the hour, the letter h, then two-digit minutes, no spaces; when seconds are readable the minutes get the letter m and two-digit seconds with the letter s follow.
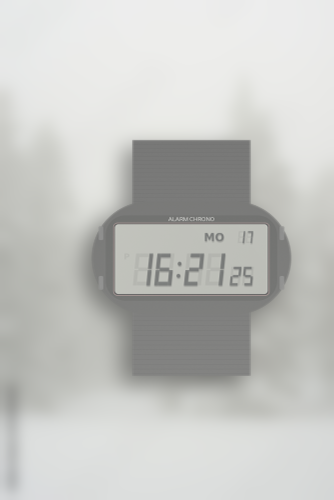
16h21m25s
